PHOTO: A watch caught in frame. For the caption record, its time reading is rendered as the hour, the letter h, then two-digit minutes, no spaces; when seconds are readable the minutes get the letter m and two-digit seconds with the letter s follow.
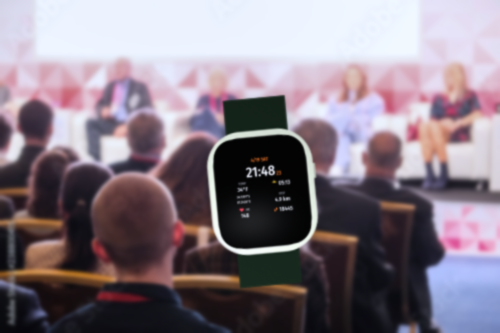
21h48
